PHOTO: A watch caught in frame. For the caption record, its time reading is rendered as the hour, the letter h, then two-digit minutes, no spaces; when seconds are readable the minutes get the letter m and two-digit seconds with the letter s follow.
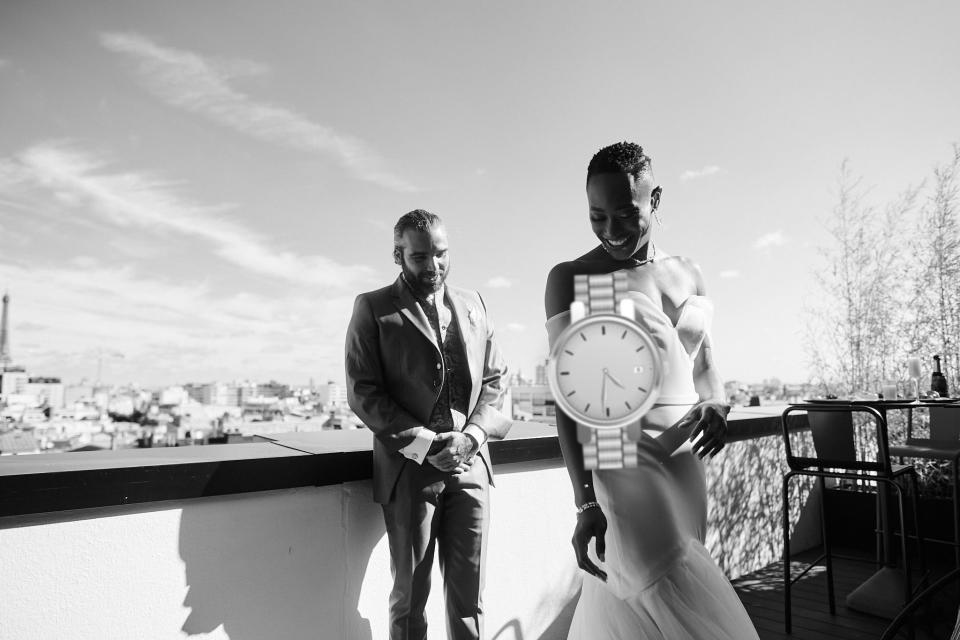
4h31
